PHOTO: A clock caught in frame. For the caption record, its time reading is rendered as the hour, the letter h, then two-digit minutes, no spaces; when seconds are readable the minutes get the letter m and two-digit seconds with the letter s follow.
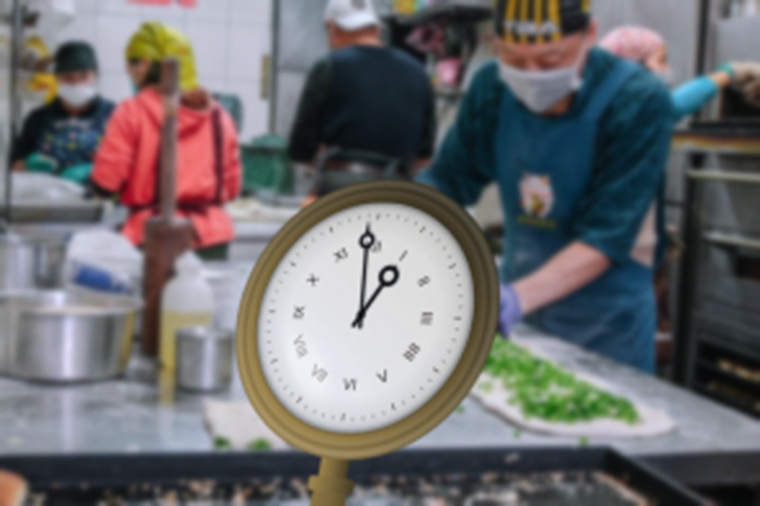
12h59
